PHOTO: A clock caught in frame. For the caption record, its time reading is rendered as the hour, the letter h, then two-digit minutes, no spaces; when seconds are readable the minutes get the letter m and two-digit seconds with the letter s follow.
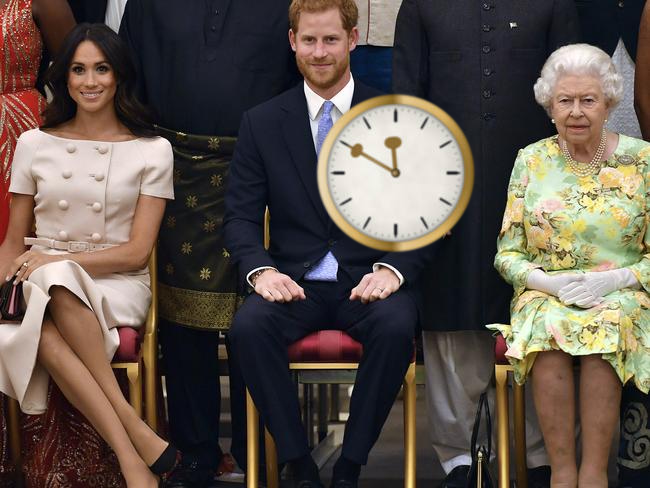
11h50
